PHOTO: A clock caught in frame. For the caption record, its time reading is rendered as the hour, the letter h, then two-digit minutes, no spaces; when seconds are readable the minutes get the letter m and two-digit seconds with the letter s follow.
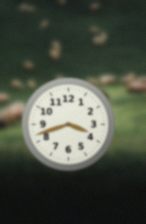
3h42
